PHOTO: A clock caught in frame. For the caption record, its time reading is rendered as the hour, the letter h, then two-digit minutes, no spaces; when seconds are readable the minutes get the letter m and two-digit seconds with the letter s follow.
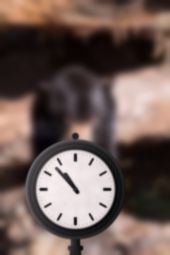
10h53
